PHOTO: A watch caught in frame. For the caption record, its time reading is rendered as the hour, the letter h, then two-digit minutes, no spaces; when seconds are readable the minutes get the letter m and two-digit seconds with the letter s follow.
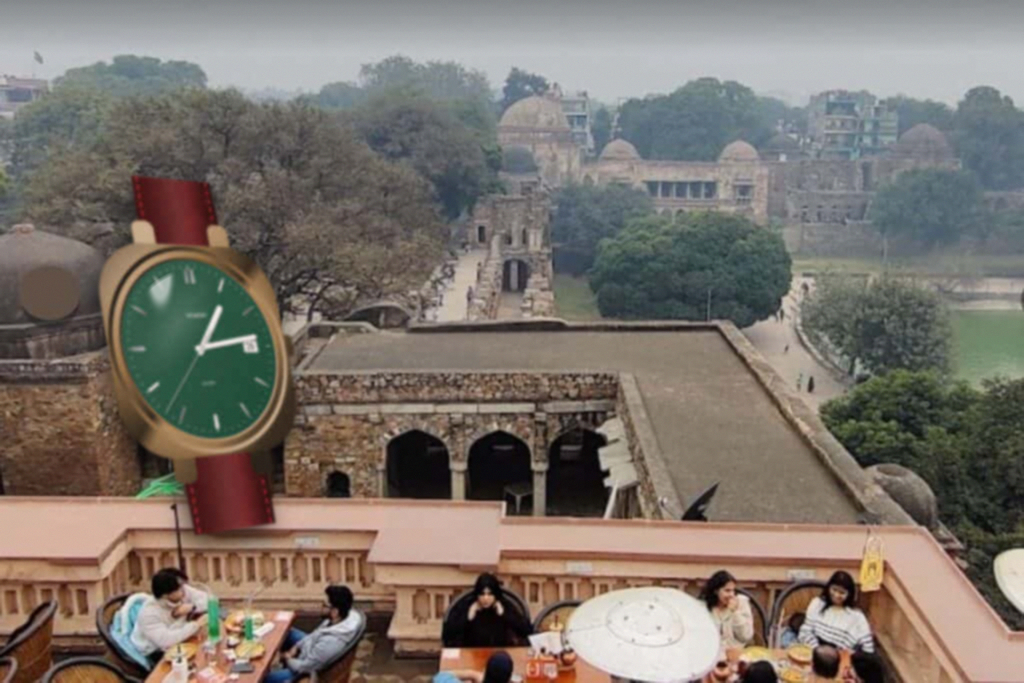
1h13m37s
